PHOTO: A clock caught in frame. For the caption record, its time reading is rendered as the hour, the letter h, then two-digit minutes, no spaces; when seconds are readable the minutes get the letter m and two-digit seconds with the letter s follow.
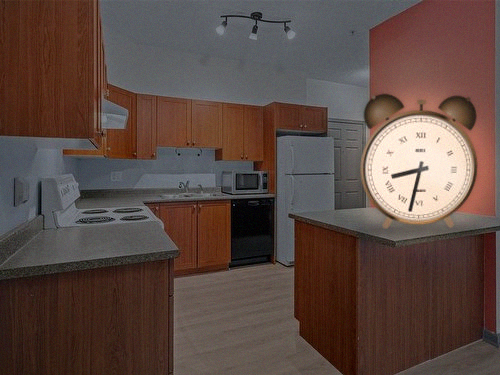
8h32
